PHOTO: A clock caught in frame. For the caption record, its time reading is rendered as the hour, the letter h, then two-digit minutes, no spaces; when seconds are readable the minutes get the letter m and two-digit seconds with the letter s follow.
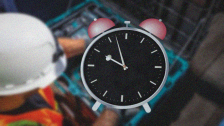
9h57
